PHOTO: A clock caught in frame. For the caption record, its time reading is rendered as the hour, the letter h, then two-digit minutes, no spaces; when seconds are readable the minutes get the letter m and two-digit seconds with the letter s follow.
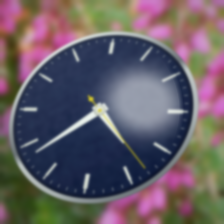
4h38m23s
